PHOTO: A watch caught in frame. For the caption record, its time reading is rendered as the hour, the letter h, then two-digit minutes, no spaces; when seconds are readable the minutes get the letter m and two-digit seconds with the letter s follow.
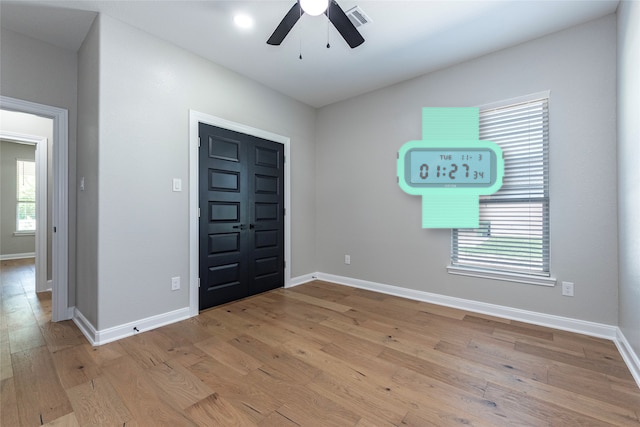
1h27
